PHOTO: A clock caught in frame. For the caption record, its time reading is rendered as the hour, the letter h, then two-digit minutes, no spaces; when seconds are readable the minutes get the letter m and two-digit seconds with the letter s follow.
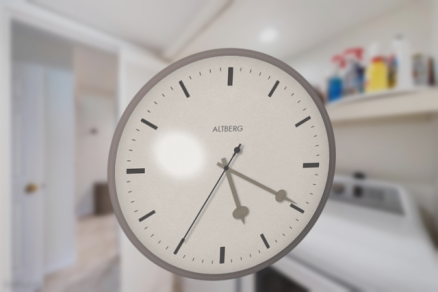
5h19m35s
